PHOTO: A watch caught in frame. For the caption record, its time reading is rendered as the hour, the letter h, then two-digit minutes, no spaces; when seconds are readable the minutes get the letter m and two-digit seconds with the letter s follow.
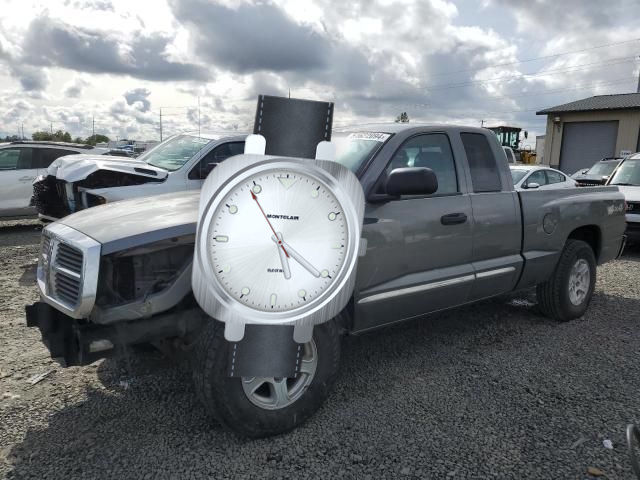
5h20m54s
